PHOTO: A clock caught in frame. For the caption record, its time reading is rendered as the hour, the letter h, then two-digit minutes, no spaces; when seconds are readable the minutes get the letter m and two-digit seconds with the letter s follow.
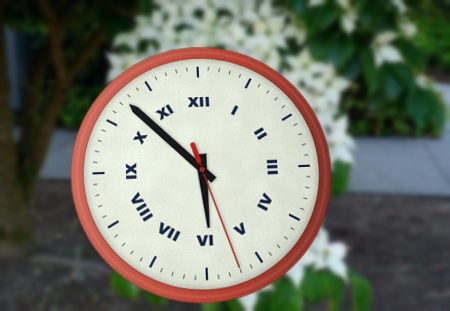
5h52m27s
